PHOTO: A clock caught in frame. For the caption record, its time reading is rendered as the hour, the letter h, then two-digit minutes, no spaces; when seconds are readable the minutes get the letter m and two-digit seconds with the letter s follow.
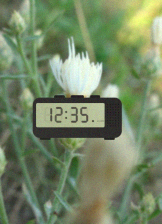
12h35
